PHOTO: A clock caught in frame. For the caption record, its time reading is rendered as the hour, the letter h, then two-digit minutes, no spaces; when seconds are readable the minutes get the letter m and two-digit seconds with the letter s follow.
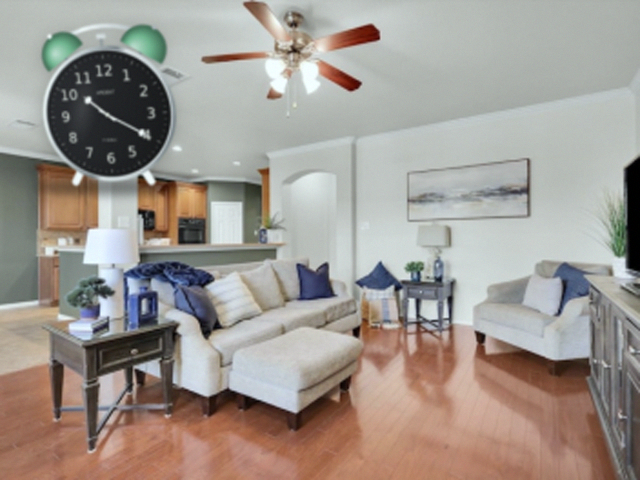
10h20
